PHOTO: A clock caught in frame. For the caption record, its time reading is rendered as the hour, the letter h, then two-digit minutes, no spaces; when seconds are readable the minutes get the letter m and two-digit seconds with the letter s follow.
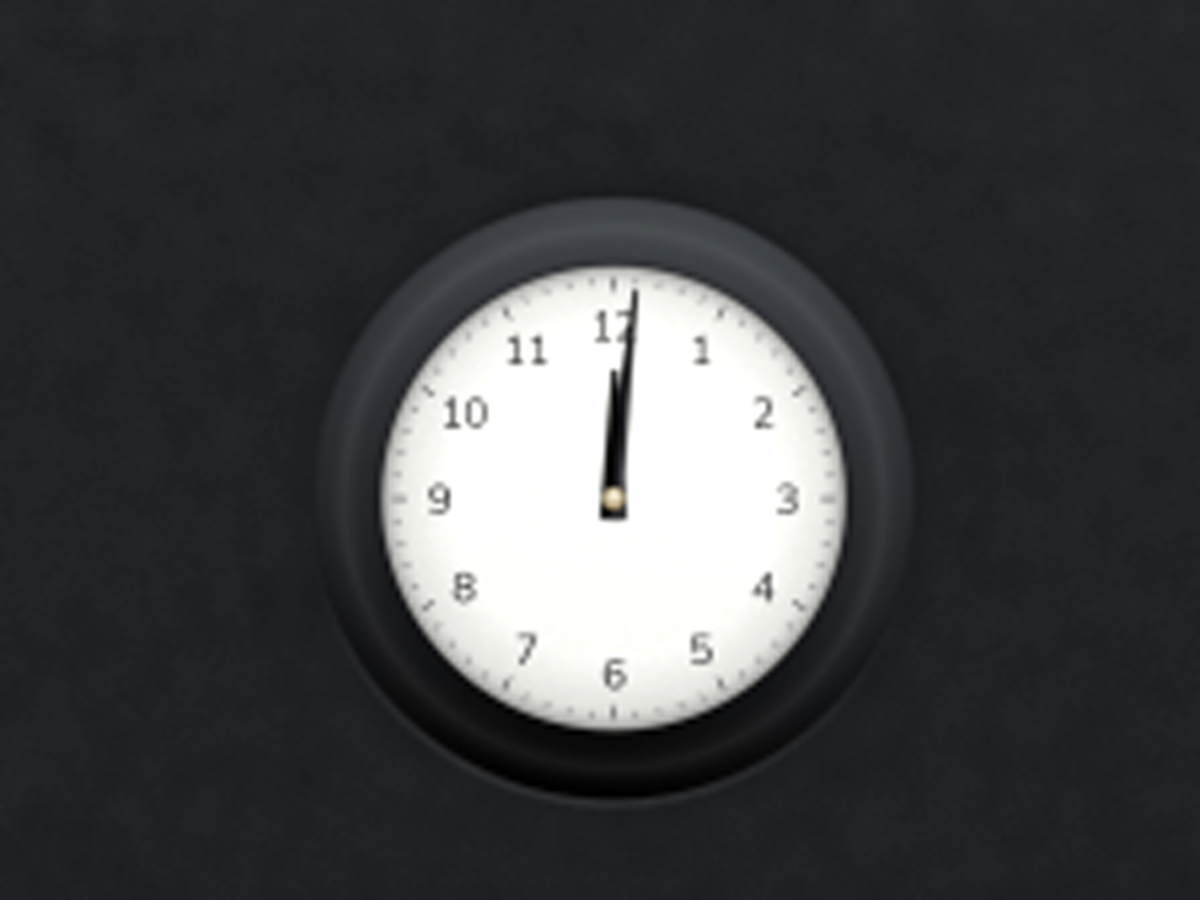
12h01
